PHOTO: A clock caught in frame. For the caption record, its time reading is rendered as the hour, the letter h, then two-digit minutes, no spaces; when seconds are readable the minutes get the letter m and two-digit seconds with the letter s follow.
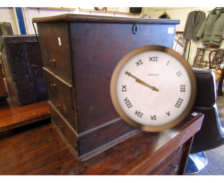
9h50
